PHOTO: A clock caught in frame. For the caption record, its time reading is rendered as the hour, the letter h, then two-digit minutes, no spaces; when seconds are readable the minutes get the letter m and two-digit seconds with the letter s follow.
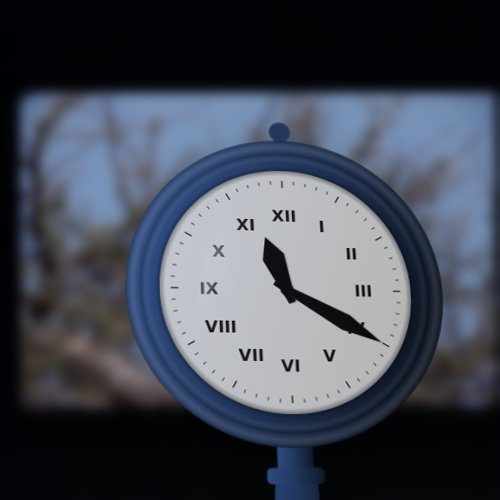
11h20
